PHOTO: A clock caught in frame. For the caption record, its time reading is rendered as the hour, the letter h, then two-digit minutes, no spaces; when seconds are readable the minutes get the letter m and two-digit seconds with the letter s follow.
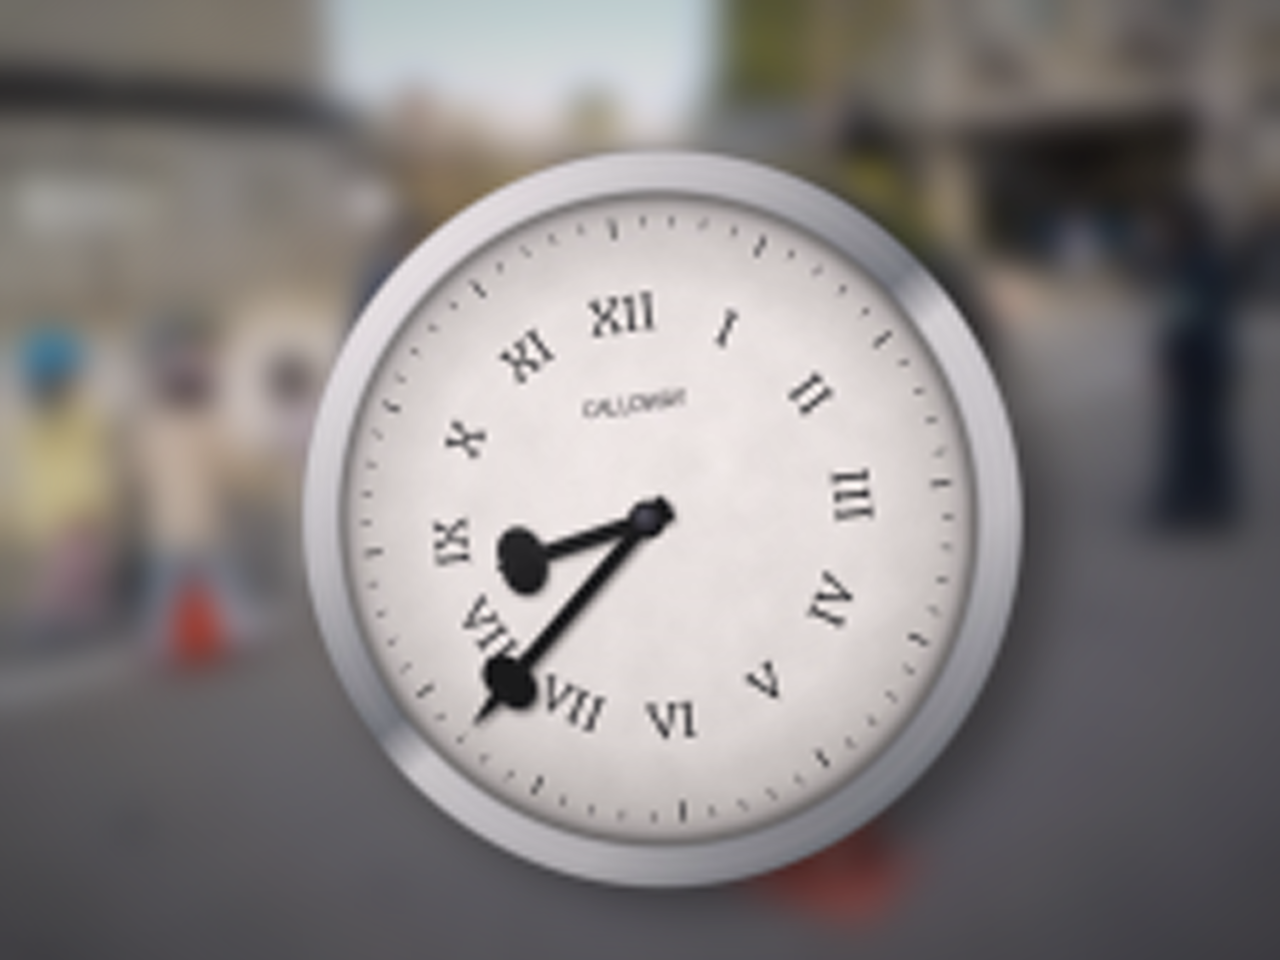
8h38
